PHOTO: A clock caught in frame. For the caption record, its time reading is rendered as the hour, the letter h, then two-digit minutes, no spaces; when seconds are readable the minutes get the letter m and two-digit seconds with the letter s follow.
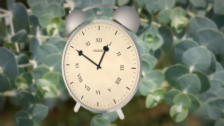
12h50
